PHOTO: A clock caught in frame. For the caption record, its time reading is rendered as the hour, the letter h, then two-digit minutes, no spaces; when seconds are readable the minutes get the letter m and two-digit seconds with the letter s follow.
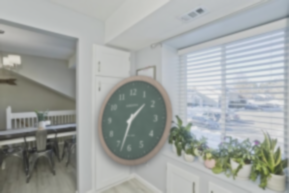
1h33
